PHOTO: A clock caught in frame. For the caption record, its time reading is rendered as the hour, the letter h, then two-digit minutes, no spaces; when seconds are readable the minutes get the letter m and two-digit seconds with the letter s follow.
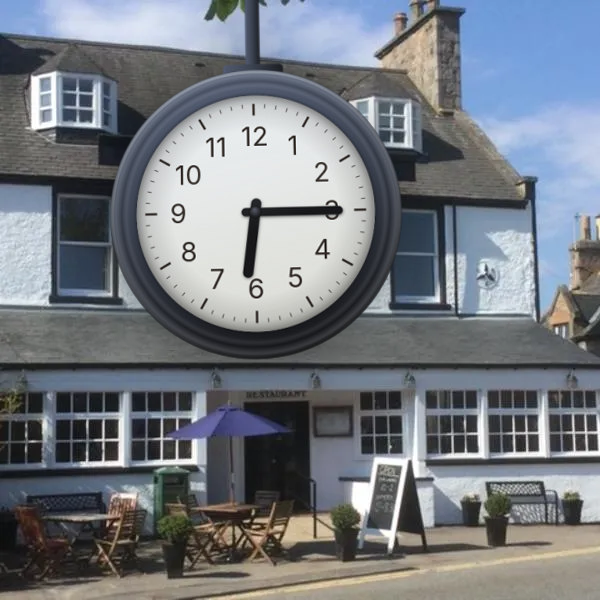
6h15
